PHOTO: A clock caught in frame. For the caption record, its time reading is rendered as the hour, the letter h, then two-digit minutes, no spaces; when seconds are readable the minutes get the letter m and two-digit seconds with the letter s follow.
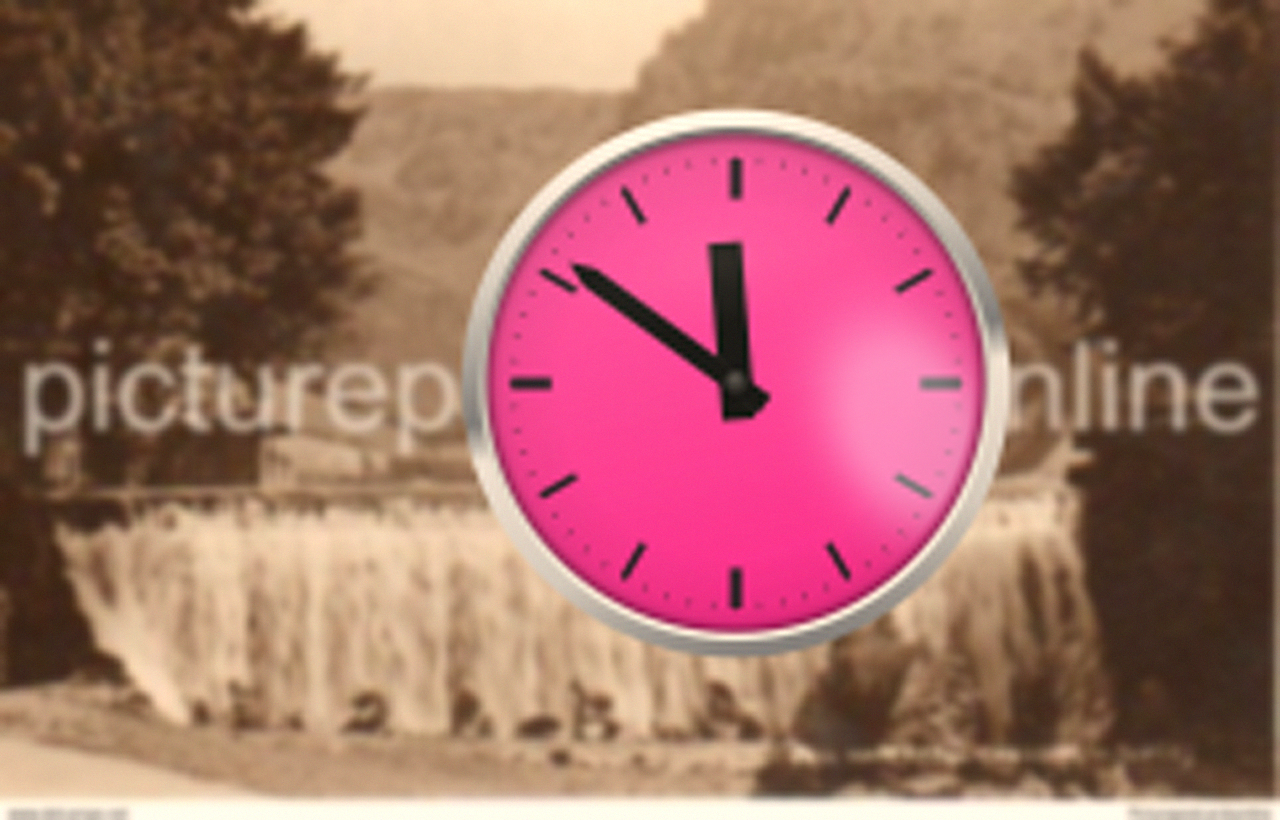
11h51
